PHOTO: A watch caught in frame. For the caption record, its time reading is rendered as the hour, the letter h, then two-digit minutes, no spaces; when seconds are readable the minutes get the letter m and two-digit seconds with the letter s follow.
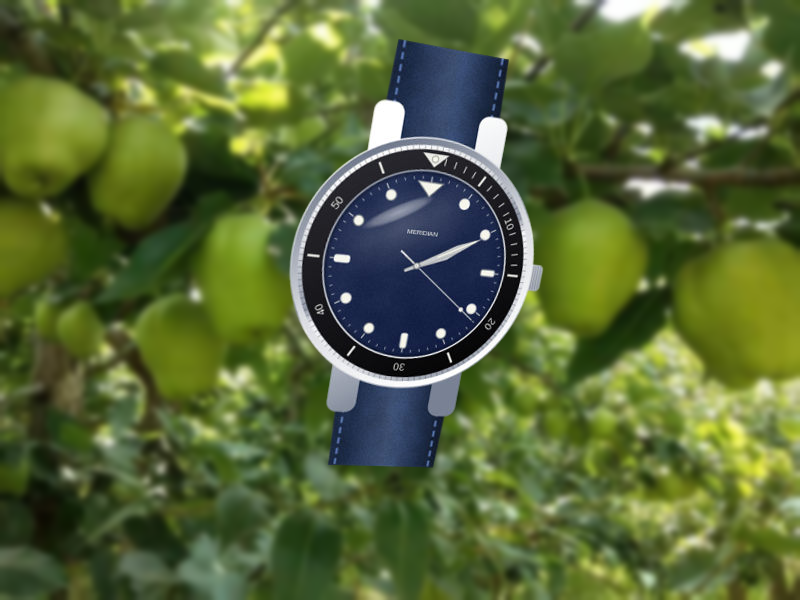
2h10m21s
